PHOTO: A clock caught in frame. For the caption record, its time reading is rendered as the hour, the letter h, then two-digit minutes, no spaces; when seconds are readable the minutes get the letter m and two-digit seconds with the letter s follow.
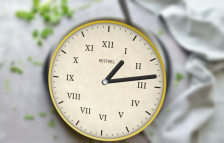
1h13
